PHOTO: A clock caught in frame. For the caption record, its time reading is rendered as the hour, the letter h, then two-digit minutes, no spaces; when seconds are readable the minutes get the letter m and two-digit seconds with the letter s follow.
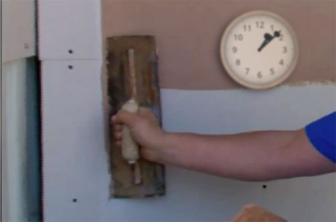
1h08
